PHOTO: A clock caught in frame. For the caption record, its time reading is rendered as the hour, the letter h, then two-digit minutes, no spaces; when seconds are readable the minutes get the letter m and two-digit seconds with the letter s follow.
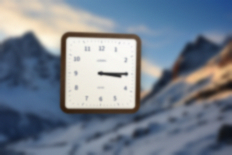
3h15
